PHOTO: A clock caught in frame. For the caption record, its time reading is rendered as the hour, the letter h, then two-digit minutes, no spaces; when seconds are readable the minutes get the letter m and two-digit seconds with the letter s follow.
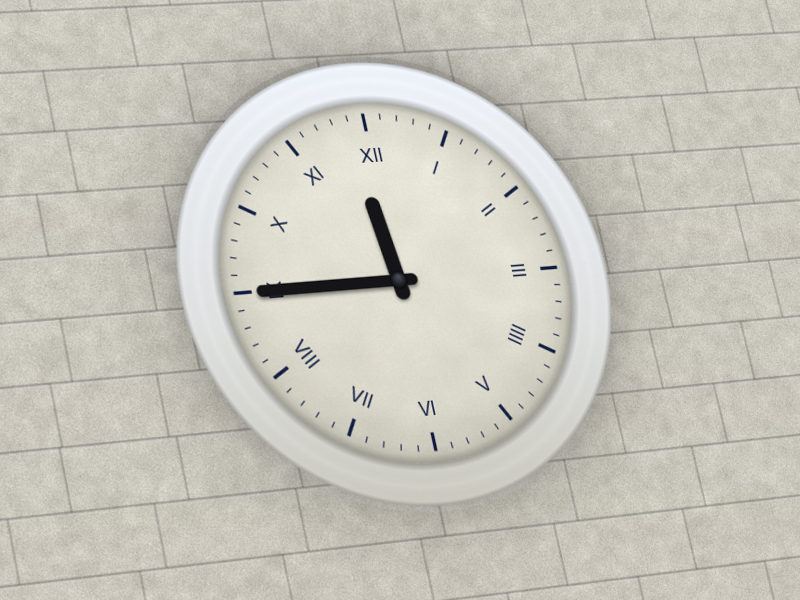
11h45
